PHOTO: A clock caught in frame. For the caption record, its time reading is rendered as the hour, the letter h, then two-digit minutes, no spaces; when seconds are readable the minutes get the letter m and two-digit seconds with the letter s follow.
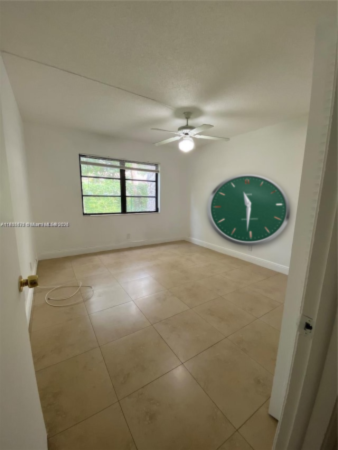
11h31
